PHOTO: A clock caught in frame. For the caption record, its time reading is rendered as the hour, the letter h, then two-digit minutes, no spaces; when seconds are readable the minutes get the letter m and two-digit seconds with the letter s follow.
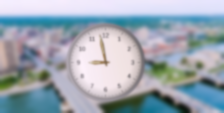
8h58
